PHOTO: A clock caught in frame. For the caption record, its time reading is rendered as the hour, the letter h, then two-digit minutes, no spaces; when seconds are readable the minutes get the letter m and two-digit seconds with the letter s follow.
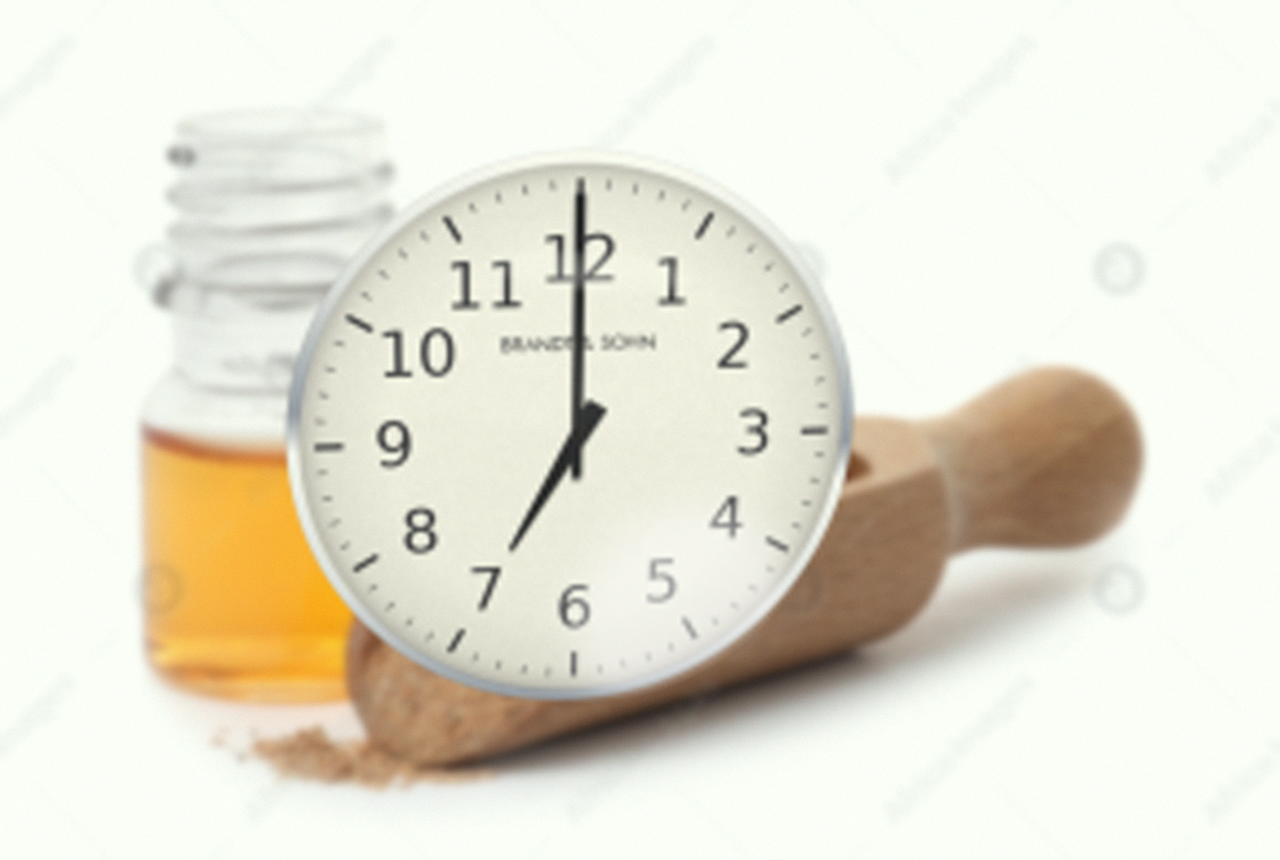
7h00
